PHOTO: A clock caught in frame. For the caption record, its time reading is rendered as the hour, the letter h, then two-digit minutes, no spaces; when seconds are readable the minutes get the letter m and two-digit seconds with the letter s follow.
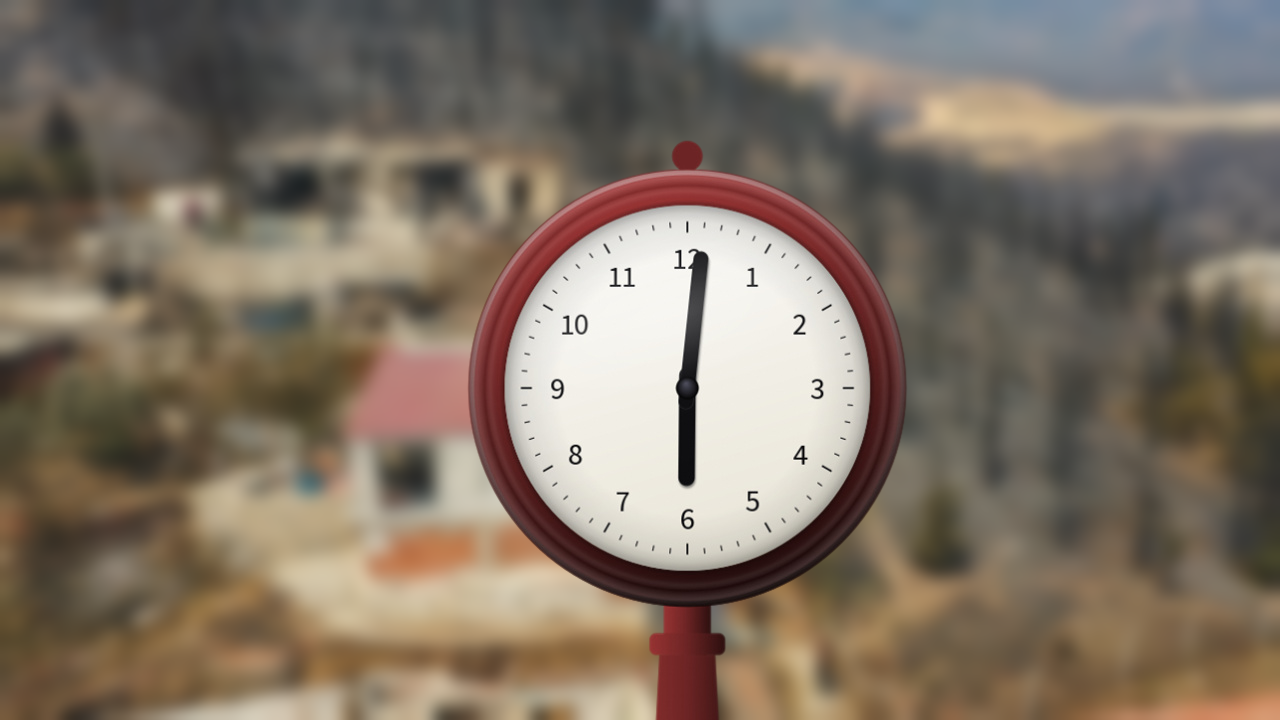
6h01
